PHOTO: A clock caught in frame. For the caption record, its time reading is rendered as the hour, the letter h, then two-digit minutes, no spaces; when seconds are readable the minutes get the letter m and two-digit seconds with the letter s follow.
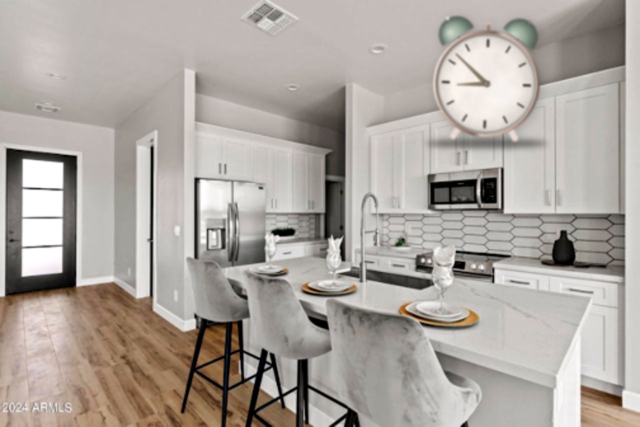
8h52
